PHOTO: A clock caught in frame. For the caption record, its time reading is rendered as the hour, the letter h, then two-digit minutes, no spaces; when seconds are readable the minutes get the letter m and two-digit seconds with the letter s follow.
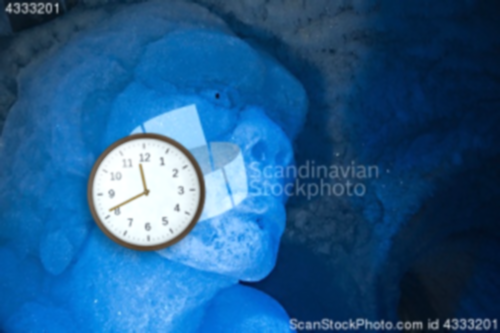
11h41
